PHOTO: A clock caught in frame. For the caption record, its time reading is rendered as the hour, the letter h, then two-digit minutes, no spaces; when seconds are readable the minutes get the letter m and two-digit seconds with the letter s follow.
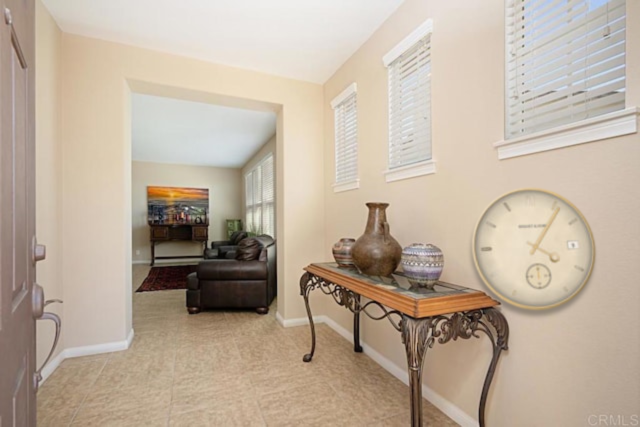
4h06
